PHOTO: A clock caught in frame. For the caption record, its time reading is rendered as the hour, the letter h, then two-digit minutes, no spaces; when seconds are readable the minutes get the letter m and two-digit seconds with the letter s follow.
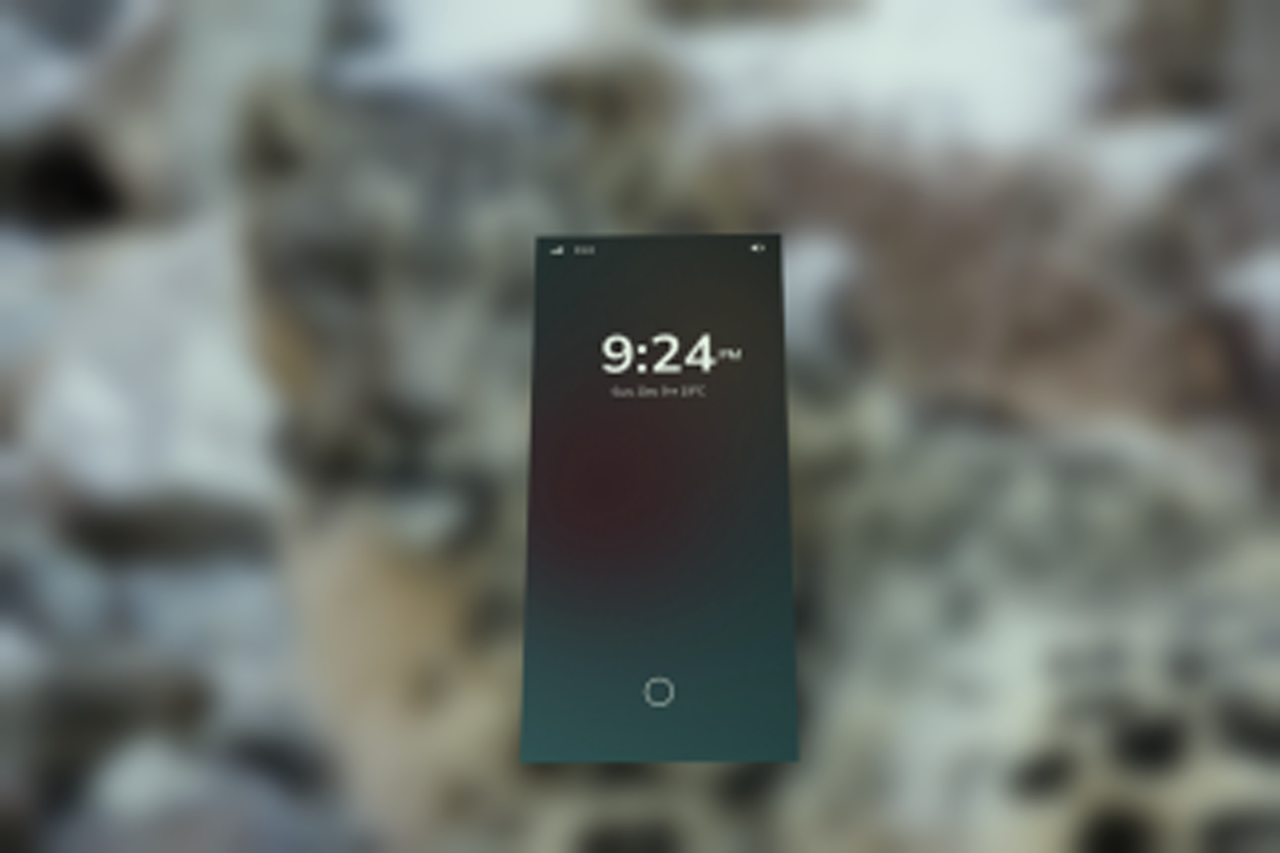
9h24
